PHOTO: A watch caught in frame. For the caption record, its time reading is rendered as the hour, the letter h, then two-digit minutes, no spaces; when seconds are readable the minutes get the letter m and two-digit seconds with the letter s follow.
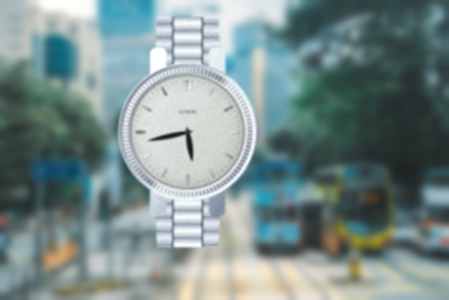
5h43
